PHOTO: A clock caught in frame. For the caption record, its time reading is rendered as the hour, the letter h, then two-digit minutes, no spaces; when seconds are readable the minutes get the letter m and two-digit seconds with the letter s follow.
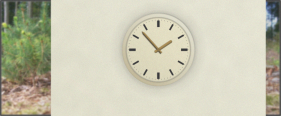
1h53
